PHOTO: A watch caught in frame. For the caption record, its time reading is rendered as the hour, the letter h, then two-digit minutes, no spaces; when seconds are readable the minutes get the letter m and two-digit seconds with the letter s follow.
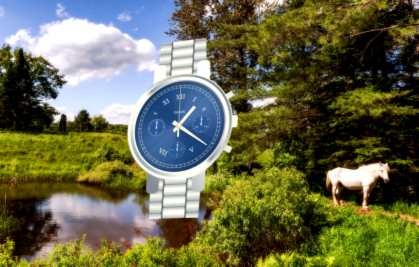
1h21
